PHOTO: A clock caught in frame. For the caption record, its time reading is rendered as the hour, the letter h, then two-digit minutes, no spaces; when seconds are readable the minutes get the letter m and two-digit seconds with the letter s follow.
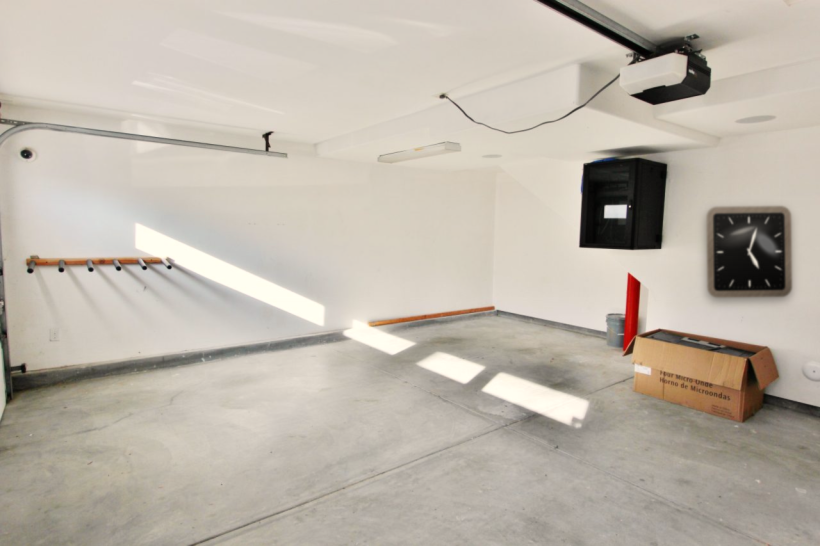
5h03
